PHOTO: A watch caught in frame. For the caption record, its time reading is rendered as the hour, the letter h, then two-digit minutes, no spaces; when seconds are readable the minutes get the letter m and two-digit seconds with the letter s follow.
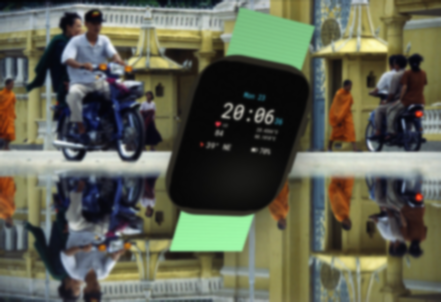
20h06
